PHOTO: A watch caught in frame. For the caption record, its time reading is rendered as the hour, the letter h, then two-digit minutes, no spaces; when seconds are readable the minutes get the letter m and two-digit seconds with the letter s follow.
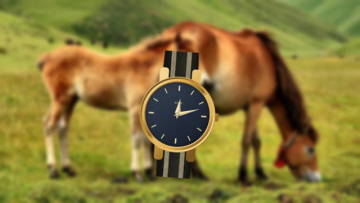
12h12
